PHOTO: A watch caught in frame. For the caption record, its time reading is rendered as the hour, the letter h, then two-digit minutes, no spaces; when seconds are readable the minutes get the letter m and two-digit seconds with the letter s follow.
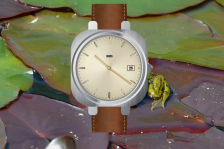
10h21
